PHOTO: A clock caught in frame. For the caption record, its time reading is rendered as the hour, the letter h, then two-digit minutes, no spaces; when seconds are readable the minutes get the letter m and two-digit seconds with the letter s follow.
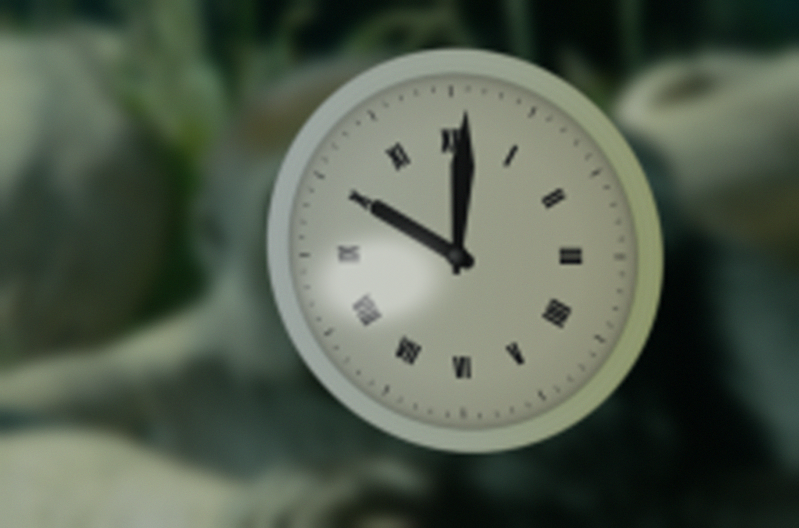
10h01
